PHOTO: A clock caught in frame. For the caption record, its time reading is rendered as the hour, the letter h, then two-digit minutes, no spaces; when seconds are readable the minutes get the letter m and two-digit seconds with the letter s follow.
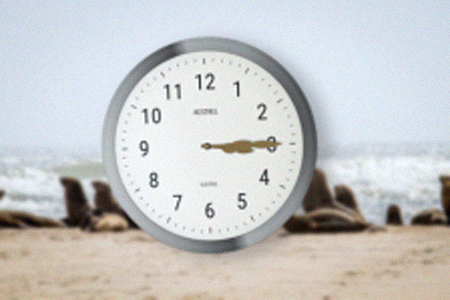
3h15
